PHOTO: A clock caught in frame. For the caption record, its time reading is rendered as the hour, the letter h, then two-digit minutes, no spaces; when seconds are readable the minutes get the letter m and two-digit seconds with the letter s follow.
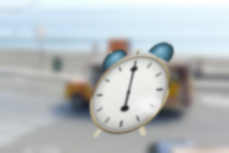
6h00
